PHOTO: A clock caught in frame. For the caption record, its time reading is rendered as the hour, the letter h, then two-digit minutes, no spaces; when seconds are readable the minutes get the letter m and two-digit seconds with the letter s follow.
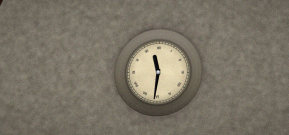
11h31
